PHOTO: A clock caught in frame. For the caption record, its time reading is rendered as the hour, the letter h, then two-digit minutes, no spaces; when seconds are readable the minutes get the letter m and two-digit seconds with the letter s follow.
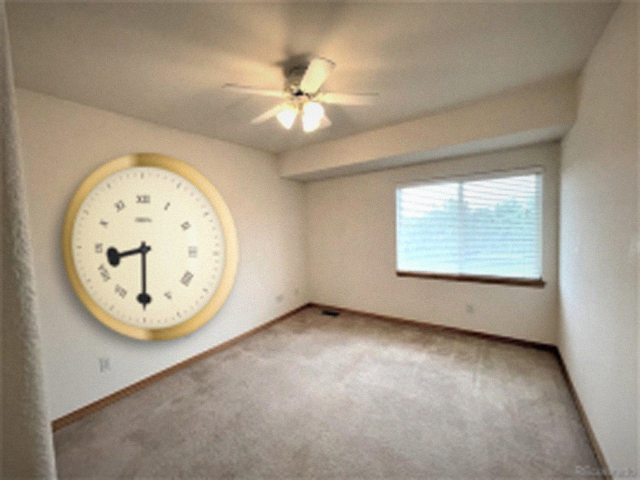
8h30
